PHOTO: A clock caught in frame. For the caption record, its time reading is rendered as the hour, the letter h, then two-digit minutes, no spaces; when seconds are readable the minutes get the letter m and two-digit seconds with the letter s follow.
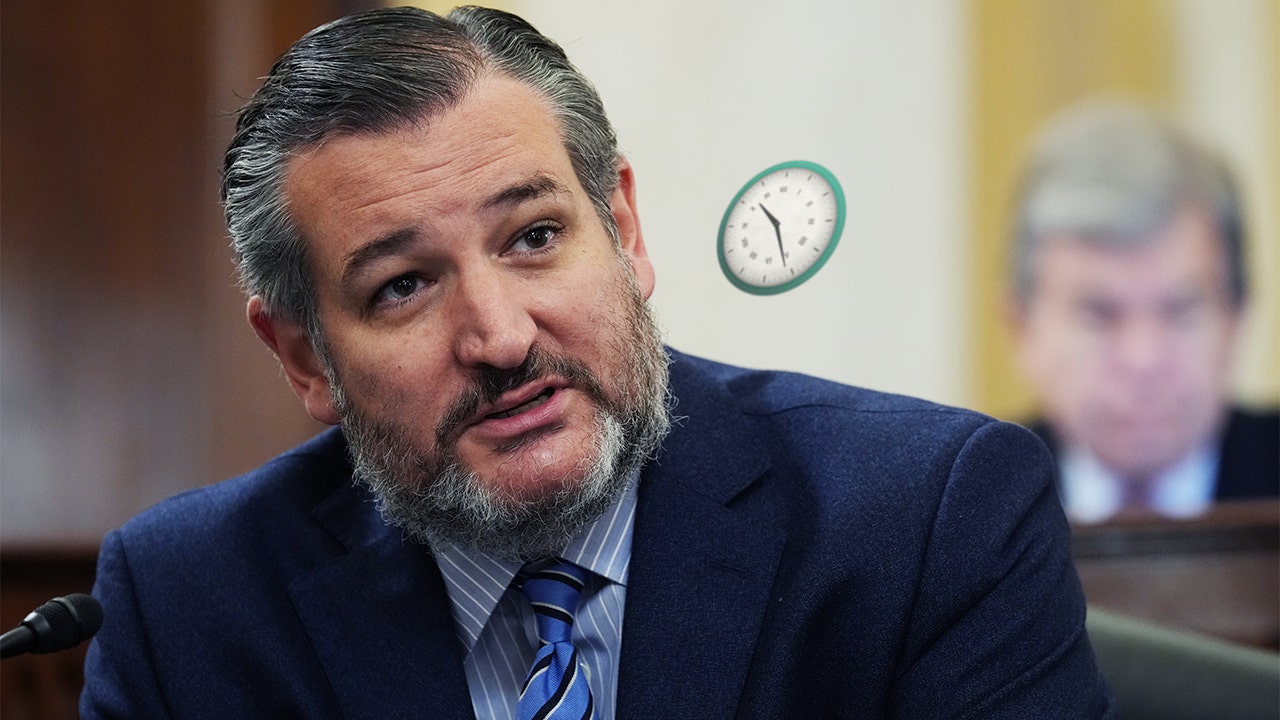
10h26
